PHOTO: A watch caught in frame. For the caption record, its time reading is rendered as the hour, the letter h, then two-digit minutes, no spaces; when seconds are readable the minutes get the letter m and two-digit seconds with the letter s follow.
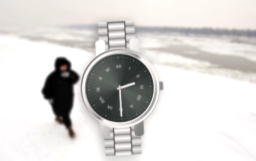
2h30
